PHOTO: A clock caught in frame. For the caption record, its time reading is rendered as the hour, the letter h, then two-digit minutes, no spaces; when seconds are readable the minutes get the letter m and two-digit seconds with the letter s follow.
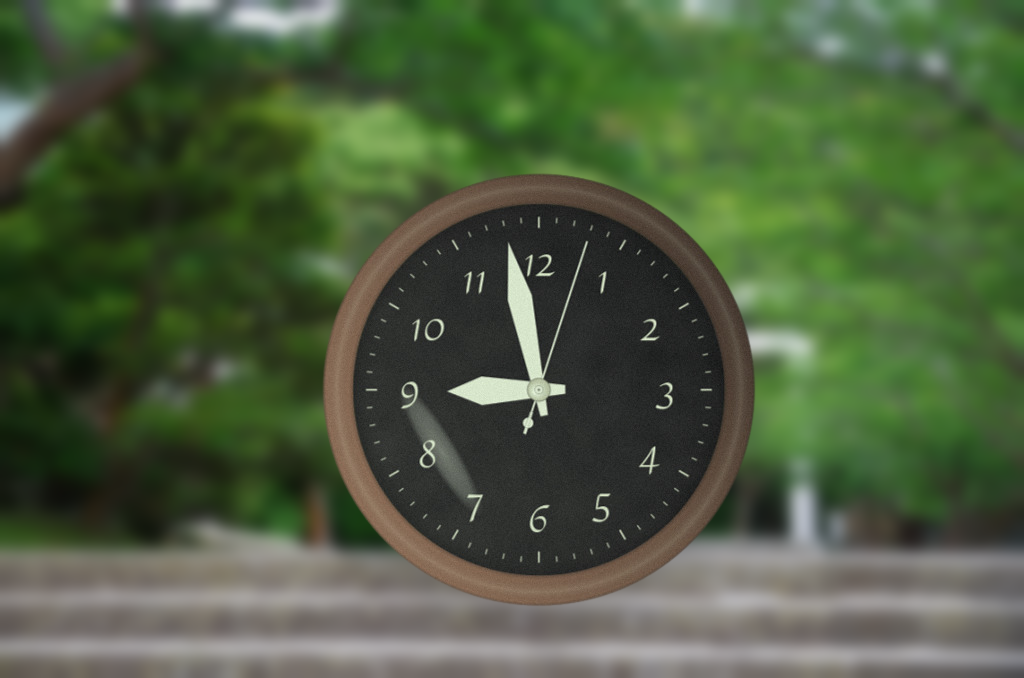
8h58m03s
